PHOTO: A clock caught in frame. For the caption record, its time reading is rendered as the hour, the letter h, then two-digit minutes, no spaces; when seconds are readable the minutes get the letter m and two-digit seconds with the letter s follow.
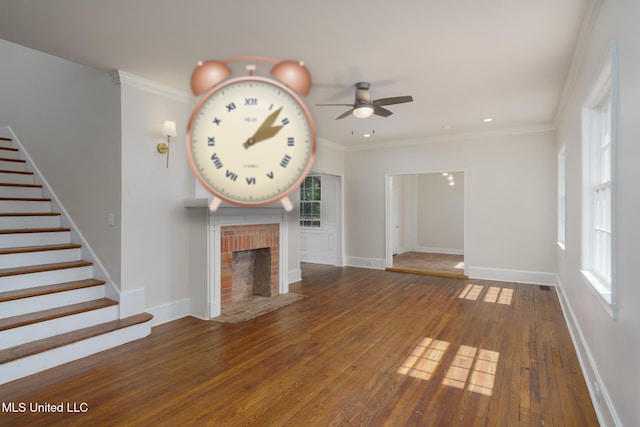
2h07
